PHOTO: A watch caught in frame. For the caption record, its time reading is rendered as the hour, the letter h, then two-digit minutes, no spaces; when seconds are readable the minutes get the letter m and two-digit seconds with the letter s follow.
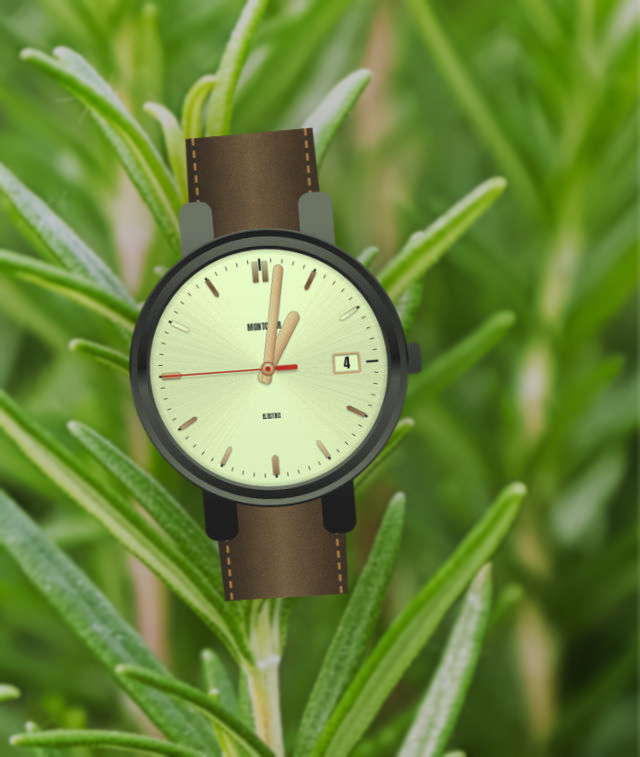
1h01m45s
